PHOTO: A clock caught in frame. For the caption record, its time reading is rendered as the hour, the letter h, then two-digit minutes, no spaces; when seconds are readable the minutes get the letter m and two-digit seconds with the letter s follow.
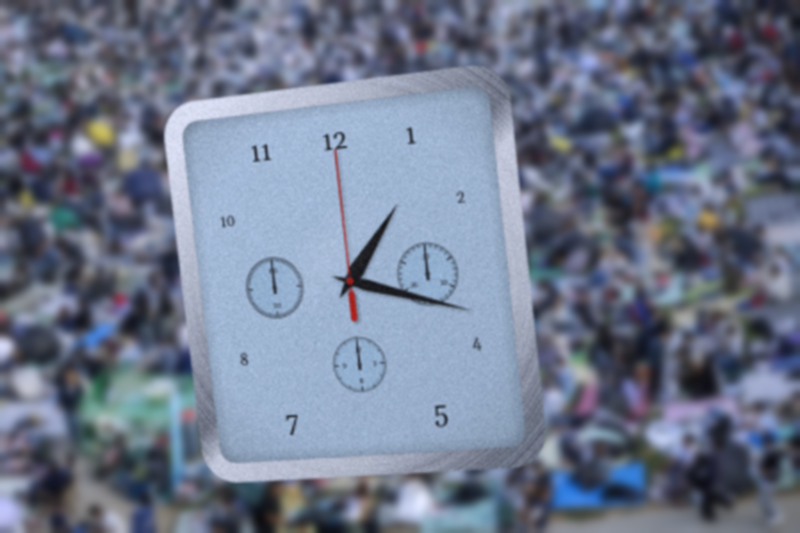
1h18
